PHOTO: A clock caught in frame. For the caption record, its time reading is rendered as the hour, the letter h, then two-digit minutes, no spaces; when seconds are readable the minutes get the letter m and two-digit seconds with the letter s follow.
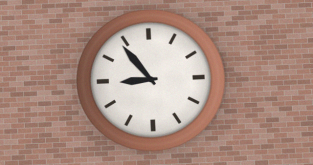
8h54
